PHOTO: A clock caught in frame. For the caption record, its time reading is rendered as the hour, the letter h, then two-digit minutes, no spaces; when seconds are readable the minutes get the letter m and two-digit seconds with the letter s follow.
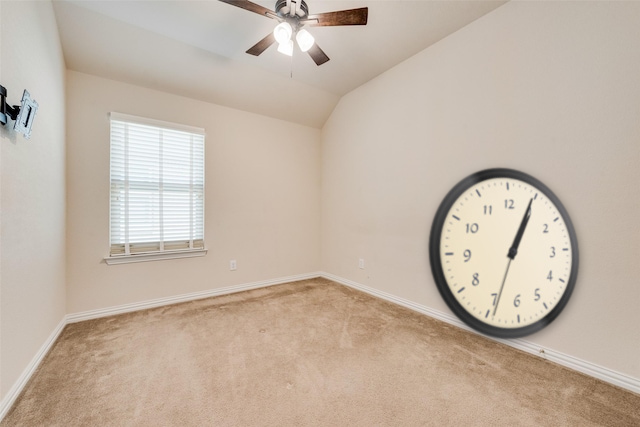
1h04m34s
